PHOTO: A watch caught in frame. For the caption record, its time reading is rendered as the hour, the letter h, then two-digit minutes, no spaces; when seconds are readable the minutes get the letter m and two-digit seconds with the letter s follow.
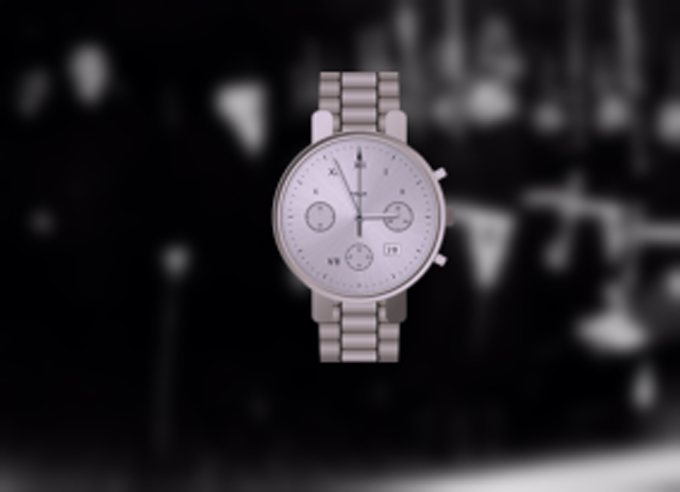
2h56
